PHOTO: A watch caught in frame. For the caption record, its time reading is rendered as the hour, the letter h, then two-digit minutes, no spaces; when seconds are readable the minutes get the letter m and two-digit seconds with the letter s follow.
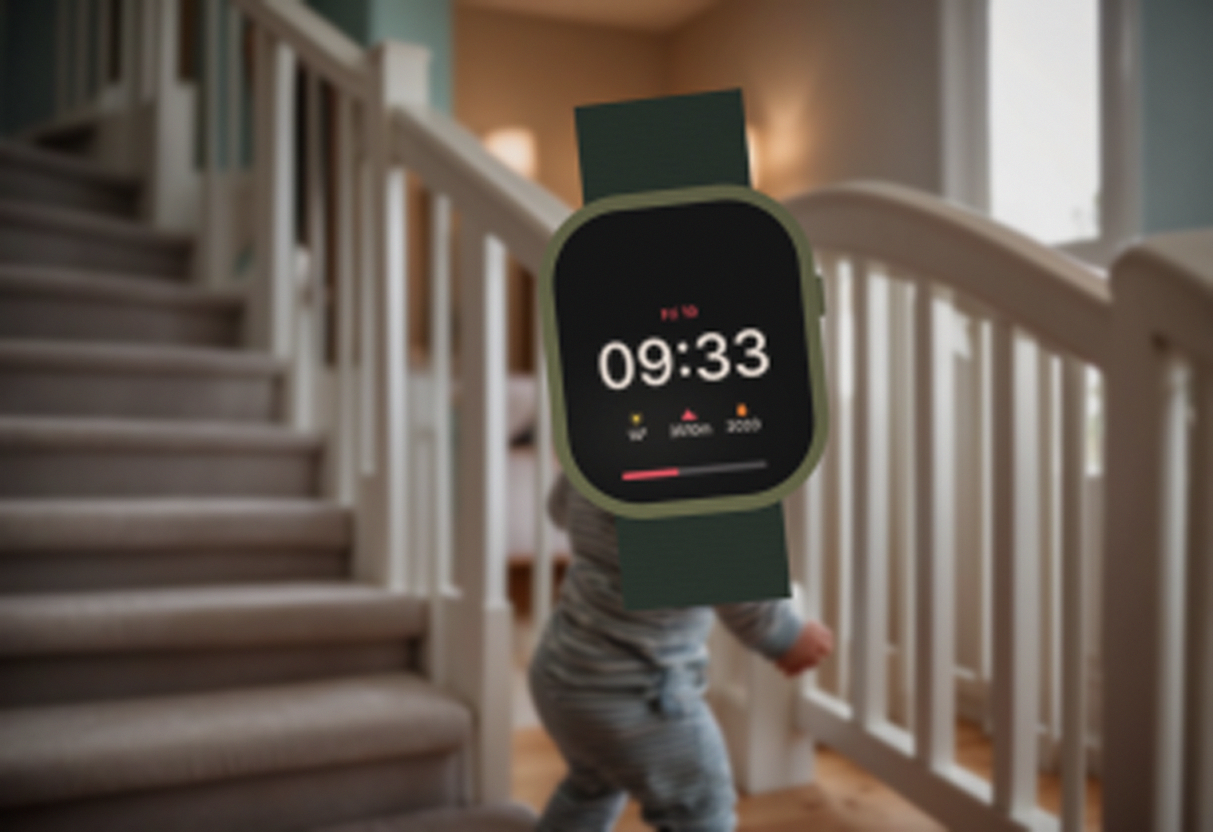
9h33
